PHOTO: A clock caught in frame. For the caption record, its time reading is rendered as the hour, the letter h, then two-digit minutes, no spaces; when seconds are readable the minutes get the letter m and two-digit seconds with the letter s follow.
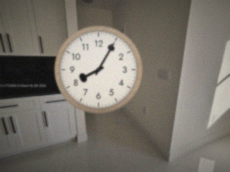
8h05
